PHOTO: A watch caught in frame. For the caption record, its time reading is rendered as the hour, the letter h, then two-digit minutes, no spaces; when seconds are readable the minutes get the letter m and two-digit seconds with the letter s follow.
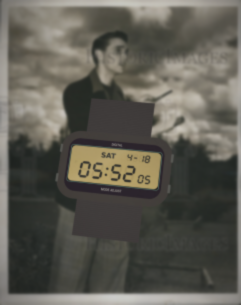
5h52
